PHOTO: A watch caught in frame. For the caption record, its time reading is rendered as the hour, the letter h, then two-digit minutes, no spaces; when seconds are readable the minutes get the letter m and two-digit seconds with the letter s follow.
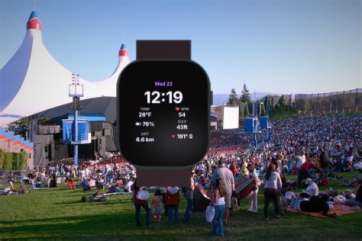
12h19
